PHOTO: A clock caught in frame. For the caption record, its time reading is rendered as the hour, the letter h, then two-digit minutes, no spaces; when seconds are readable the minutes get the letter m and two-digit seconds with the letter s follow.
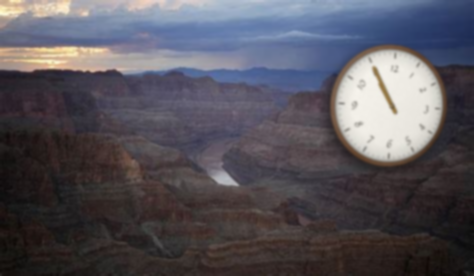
10h55
